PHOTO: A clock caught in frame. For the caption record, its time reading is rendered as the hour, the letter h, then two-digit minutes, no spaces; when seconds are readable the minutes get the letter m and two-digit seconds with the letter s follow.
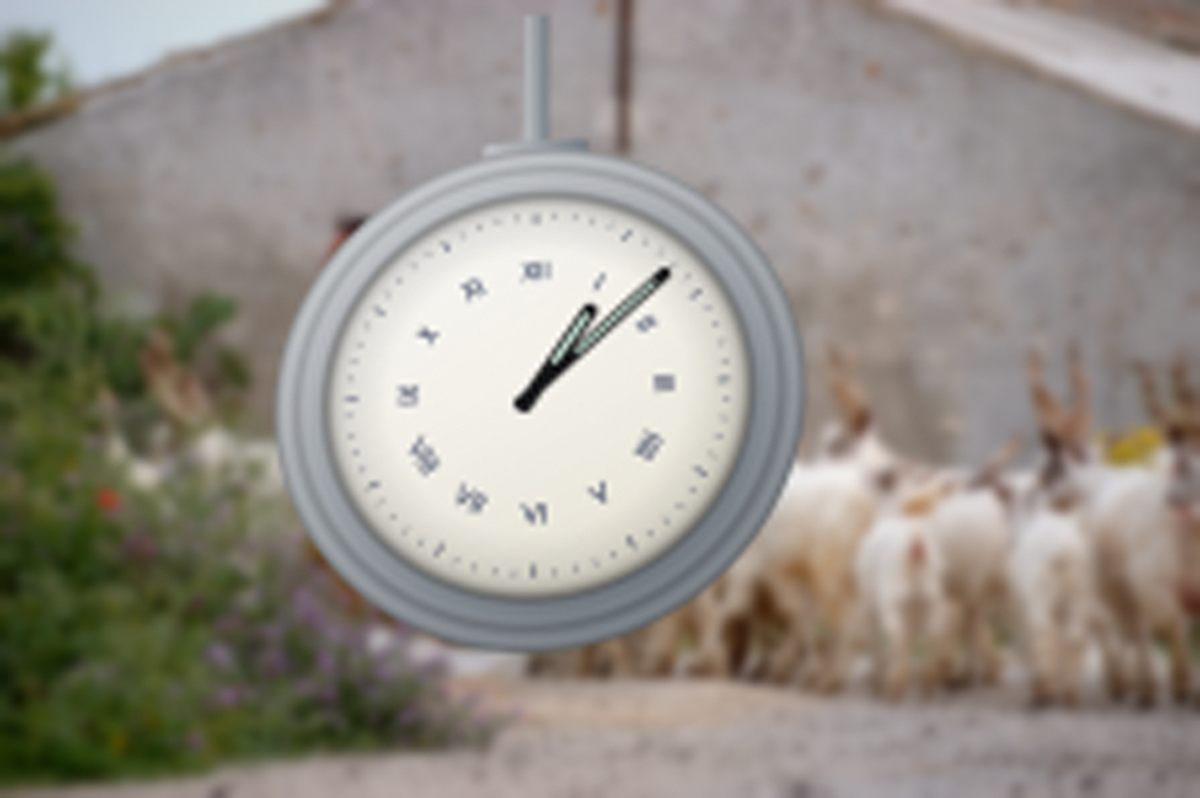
1h08
